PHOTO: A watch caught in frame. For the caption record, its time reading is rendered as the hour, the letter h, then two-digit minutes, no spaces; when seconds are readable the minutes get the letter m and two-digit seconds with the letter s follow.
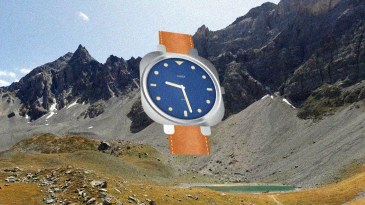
9h28
